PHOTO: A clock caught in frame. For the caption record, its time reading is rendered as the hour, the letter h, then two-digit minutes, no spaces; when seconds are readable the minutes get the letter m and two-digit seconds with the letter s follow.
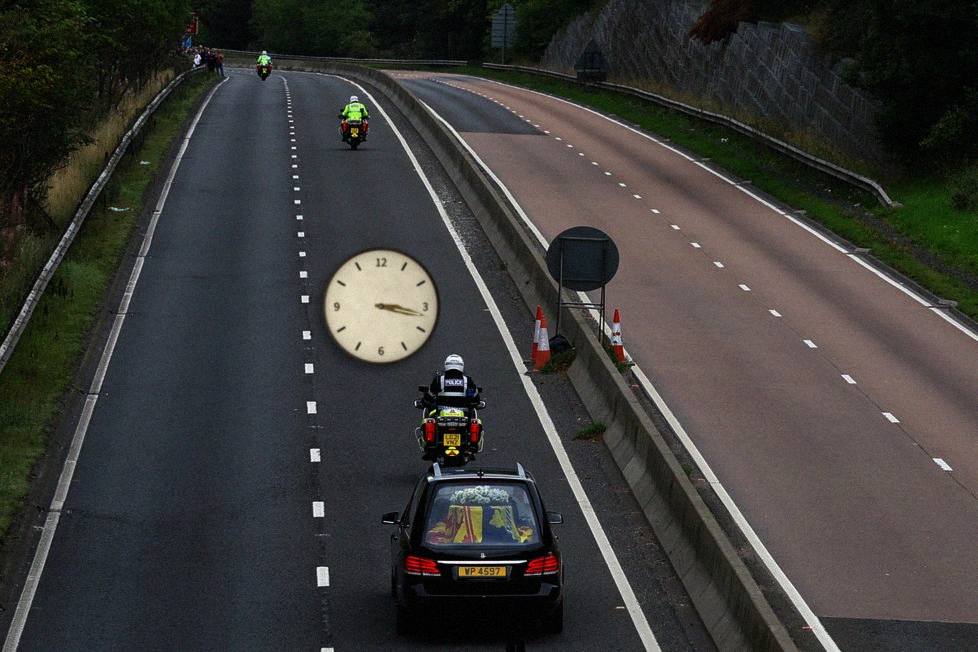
3h17
